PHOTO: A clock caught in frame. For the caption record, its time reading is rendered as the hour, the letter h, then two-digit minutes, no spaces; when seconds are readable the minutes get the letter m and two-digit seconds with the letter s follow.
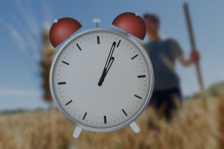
1h04
